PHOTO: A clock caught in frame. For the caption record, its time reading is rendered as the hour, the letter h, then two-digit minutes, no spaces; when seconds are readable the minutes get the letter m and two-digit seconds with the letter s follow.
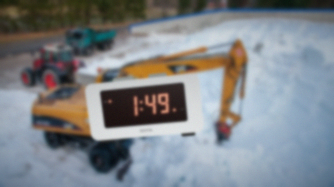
1h49
